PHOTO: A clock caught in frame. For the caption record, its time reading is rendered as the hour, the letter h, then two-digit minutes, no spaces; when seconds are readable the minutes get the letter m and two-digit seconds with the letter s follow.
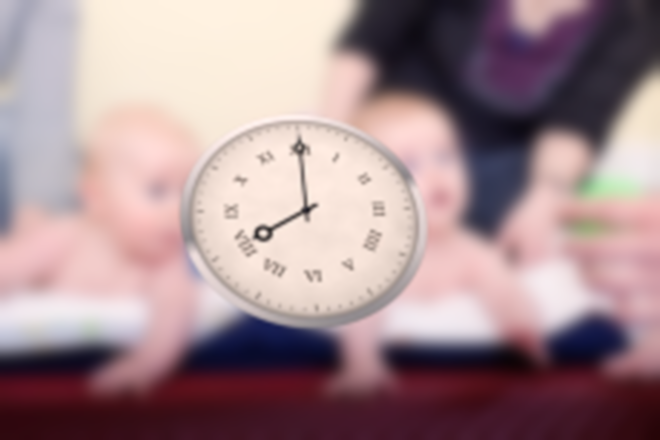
8h00
